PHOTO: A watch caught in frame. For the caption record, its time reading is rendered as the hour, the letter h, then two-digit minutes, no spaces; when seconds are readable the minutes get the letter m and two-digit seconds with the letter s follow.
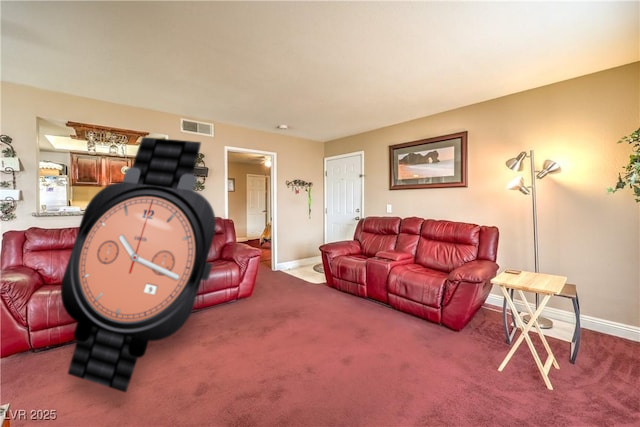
10h17
